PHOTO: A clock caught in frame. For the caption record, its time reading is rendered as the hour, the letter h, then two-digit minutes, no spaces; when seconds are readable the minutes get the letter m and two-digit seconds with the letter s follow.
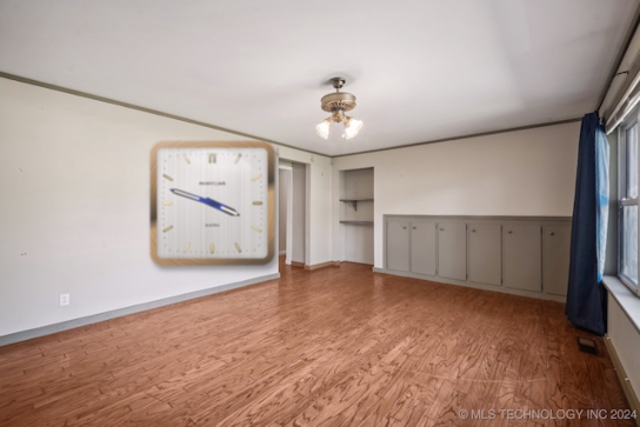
3h48
